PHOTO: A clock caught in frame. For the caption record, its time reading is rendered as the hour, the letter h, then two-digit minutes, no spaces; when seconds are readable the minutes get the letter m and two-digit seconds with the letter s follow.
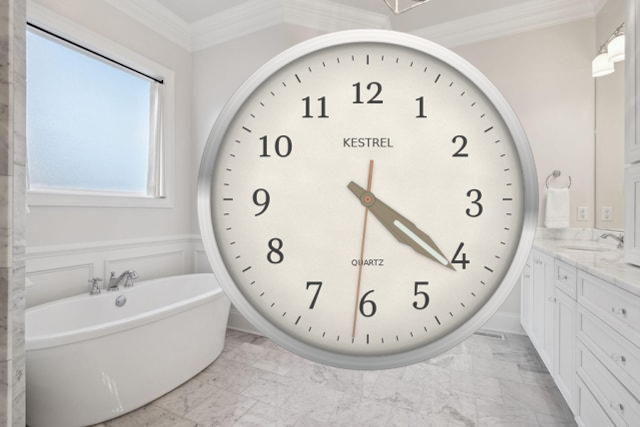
4h21m31s
